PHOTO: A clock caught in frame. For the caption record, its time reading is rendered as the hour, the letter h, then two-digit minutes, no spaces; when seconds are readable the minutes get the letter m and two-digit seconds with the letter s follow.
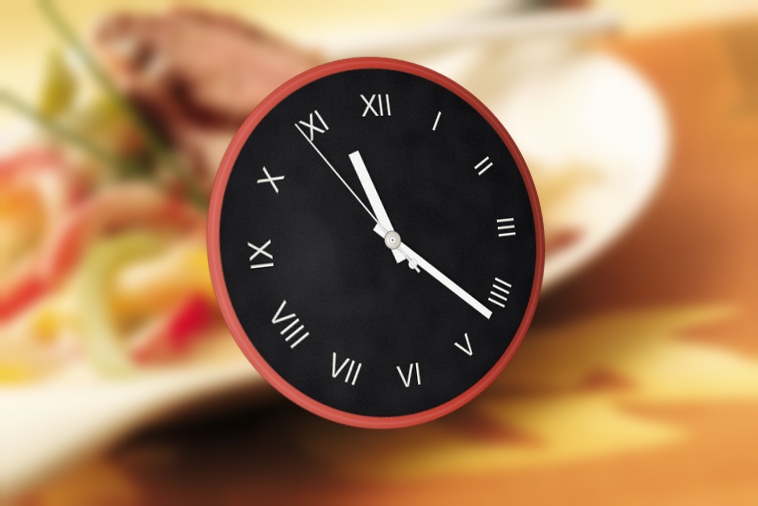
11h21m54s
